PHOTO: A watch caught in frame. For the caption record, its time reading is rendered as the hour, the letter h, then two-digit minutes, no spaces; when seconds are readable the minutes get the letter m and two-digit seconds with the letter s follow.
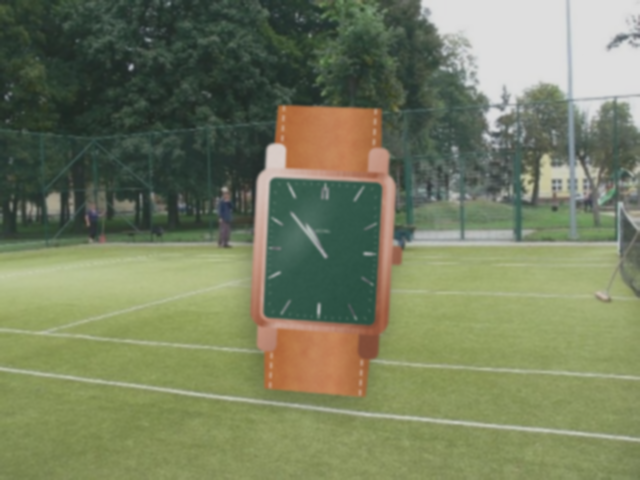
10h53
